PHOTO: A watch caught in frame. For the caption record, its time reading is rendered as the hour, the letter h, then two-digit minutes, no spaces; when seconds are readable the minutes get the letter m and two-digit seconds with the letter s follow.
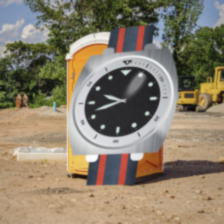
9h42
